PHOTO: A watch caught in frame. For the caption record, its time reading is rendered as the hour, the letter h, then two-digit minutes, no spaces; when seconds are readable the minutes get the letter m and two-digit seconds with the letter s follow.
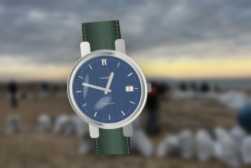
12h48
